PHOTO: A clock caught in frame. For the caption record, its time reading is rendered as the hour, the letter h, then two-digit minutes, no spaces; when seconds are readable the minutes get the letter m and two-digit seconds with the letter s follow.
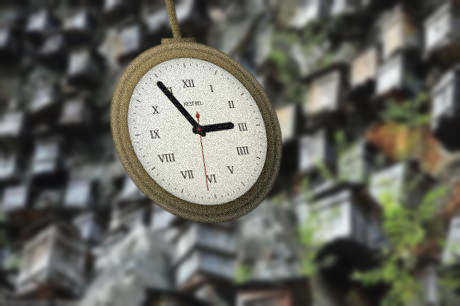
2h54m31s
